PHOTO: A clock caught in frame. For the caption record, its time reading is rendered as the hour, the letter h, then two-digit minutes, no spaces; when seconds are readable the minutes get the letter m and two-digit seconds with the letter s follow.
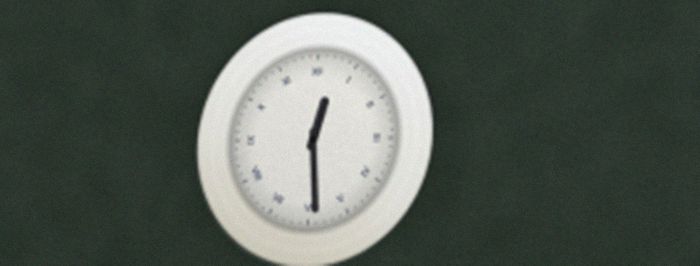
12h29
